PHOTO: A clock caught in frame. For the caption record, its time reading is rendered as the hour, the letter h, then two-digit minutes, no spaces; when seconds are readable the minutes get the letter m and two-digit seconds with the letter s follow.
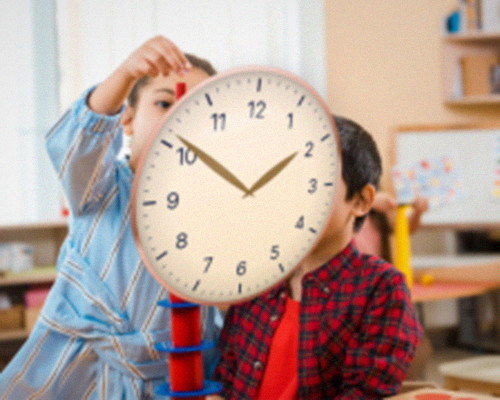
1h51
